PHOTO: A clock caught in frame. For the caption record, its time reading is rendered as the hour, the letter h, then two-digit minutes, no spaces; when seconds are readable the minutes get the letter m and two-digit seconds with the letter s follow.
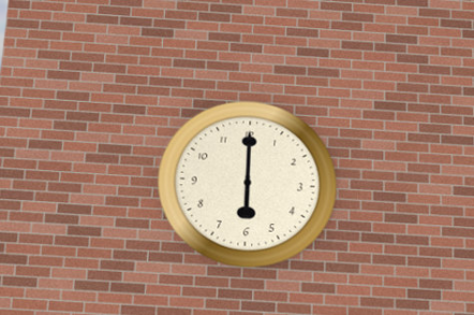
6h00
